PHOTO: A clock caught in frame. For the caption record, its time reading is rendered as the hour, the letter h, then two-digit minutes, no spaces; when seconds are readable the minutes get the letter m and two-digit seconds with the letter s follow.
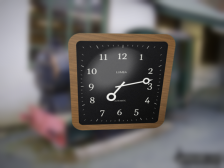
7h13
